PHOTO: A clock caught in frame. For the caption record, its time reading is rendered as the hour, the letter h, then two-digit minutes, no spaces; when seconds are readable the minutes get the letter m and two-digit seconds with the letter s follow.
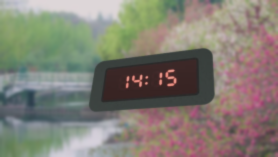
14h15
